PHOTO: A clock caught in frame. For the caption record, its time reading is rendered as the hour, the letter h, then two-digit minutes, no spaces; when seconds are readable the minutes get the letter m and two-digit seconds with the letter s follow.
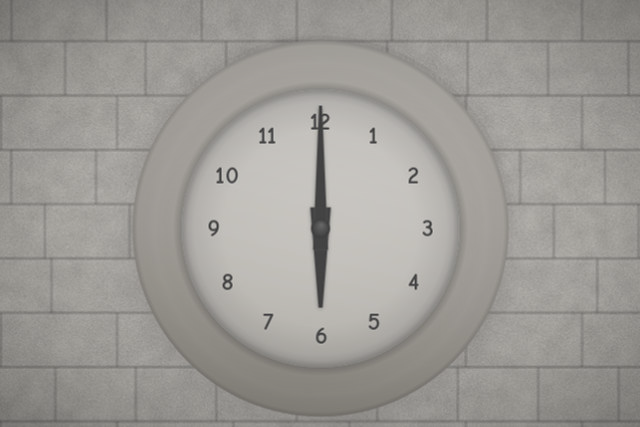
6h00
